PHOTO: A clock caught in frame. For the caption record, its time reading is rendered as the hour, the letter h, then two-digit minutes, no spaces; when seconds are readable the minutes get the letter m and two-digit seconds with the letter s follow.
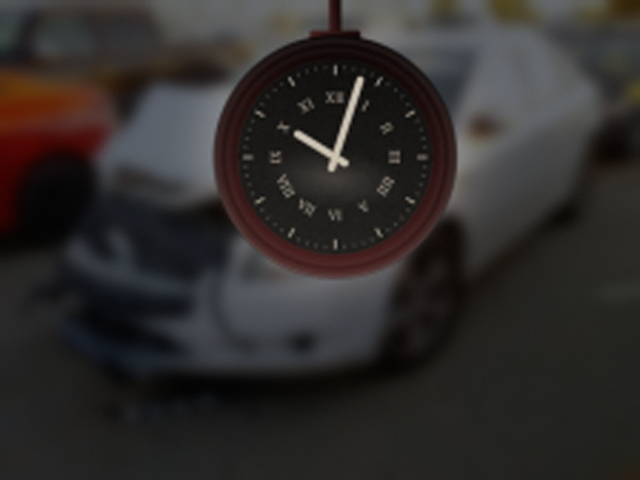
10h03
